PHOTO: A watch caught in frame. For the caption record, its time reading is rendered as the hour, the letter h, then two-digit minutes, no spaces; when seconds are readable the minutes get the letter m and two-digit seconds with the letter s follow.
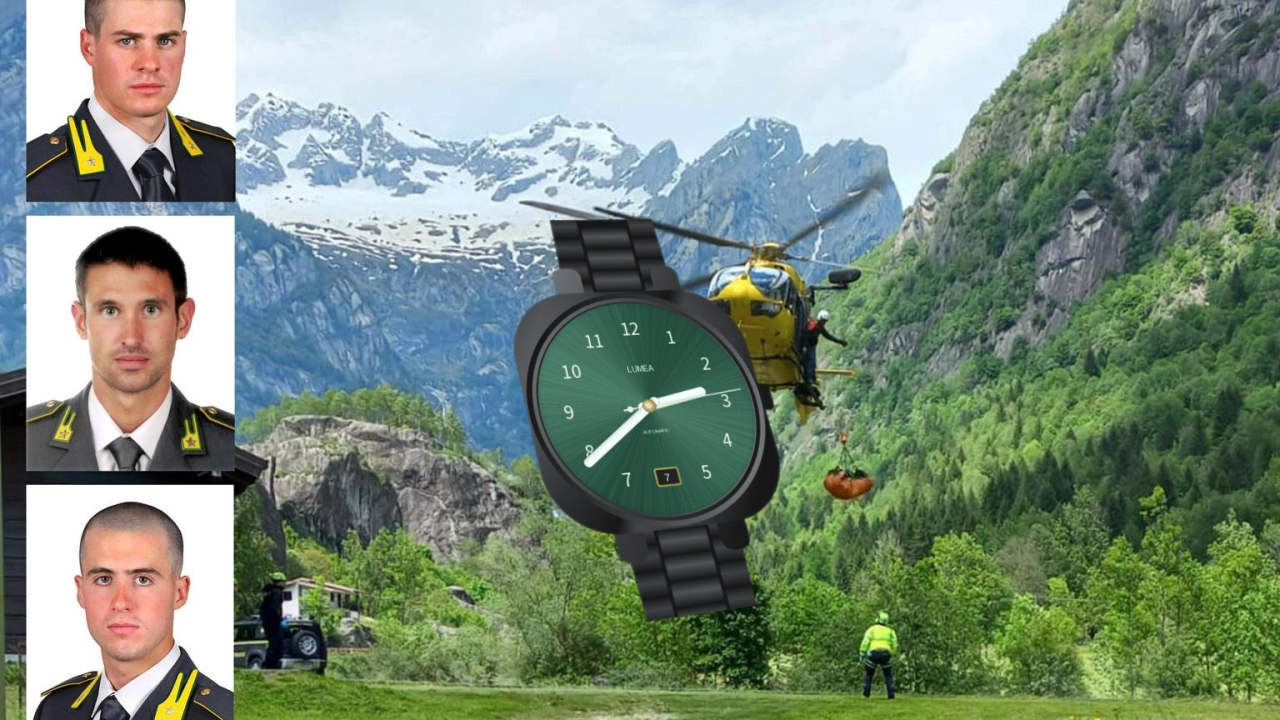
2h39m14s
